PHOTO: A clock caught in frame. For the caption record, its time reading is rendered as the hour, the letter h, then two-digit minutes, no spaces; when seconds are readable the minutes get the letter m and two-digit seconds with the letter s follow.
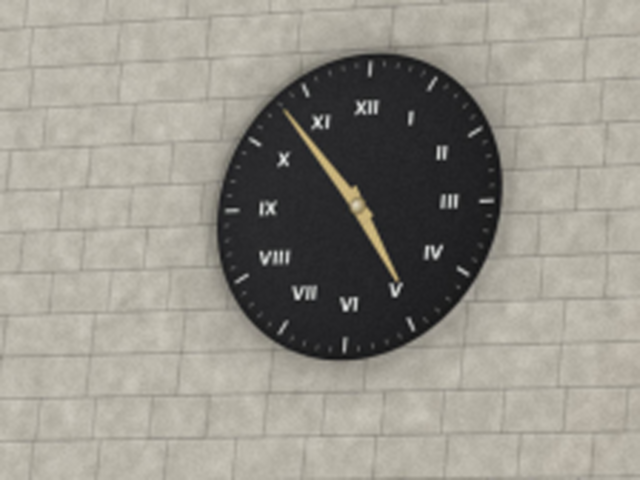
4h53
